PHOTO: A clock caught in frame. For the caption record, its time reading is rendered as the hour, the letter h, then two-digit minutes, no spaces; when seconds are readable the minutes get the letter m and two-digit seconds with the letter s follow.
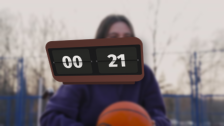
0h21
